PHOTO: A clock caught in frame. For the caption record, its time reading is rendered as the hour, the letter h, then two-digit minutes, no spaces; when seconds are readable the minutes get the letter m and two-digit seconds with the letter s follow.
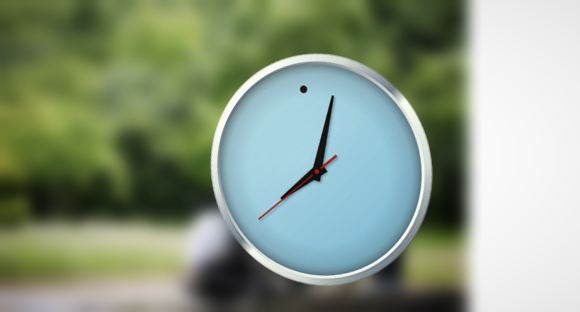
8h03m40s
